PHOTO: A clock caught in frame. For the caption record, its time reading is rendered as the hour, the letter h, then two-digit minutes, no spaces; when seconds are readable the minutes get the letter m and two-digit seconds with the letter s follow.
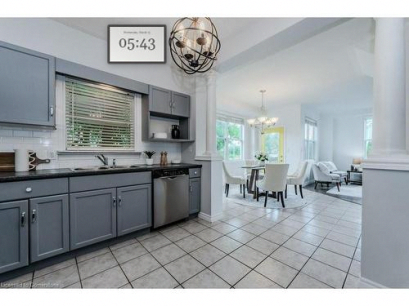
5h43
